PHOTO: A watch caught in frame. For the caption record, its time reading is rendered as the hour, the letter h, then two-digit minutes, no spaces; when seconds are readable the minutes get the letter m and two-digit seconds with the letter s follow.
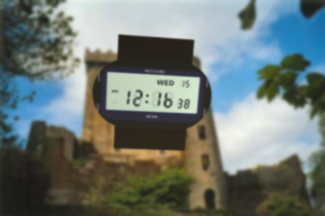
12h16m38s
